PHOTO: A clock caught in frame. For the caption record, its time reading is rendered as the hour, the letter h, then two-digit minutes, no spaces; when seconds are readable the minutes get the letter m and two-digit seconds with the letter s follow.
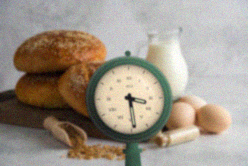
3h29
